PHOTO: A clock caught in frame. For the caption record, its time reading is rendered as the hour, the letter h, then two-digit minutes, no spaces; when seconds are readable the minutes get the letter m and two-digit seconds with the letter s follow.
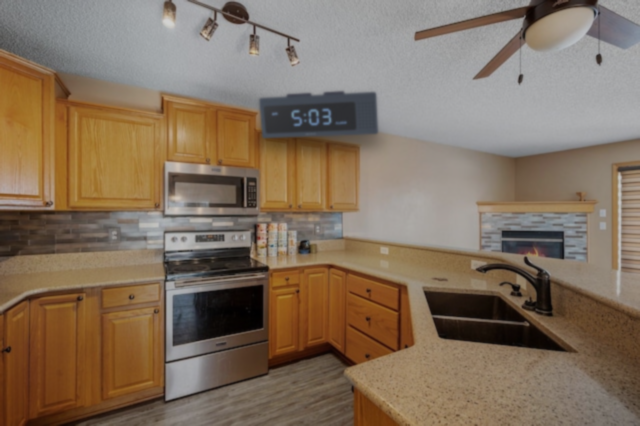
5h03
